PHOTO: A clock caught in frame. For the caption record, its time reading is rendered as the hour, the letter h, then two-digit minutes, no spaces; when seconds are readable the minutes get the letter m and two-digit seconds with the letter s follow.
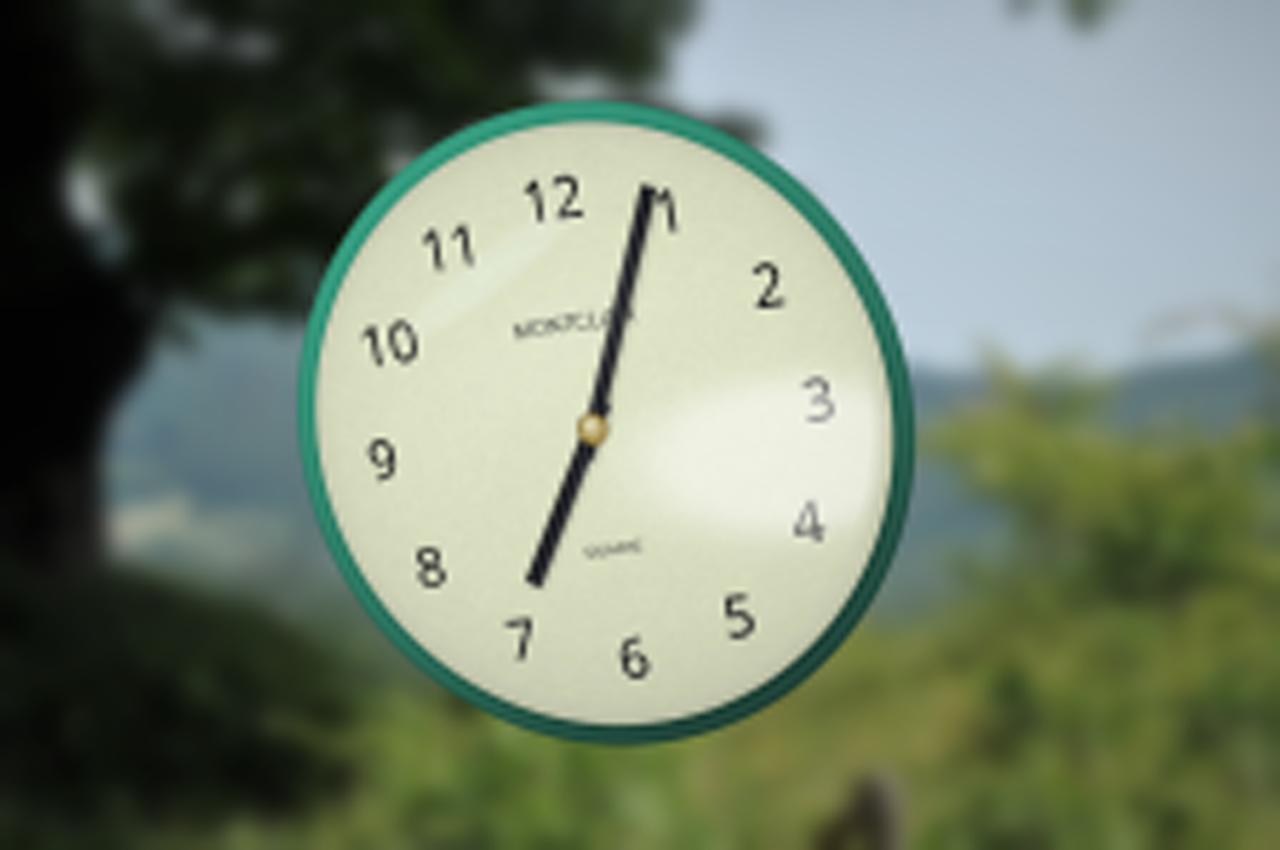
7h04
